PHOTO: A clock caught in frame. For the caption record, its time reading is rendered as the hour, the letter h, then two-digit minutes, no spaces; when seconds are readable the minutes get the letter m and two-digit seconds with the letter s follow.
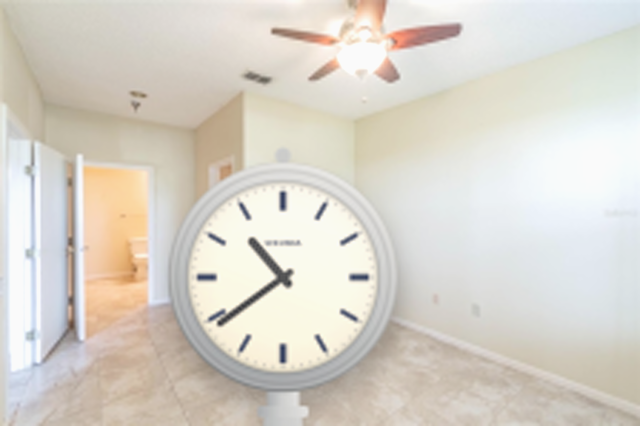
10h39
